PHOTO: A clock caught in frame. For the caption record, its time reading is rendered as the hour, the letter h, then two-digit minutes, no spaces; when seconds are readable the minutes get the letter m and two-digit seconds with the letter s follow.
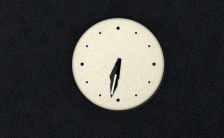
6h32
